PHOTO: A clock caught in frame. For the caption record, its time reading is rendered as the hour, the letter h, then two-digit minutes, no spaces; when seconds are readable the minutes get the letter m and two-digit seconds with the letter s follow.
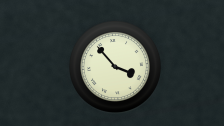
3h54
